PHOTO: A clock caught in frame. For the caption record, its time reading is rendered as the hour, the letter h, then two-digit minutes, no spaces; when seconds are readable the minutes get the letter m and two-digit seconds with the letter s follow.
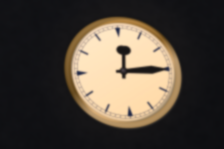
12h15
